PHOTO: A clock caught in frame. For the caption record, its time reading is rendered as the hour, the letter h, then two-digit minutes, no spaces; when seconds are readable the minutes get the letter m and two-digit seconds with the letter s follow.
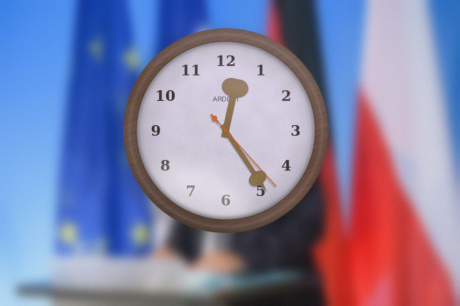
12h24m23s
